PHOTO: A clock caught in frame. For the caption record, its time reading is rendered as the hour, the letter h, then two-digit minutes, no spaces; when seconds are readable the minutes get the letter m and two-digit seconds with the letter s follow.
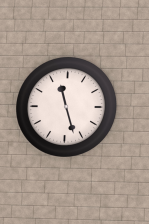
11h27
